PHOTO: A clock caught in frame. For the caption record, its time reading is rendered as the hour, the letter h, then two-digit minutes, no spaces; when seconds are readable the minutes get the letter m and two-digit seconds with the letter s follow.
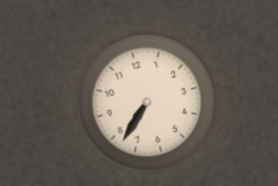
7h38
